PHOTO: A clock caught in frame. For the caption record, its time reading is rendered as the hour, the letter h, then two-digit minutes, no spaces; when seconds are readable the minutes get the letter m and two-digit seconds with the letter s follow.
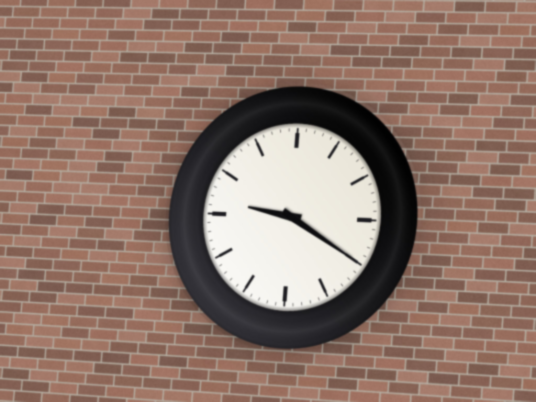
9h20
